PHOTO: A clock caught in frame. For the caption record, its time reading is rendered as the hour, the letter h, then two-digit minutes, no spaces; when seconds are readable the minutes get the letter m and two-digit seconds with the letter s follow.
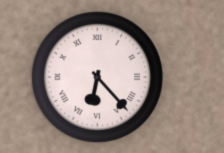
6h23
